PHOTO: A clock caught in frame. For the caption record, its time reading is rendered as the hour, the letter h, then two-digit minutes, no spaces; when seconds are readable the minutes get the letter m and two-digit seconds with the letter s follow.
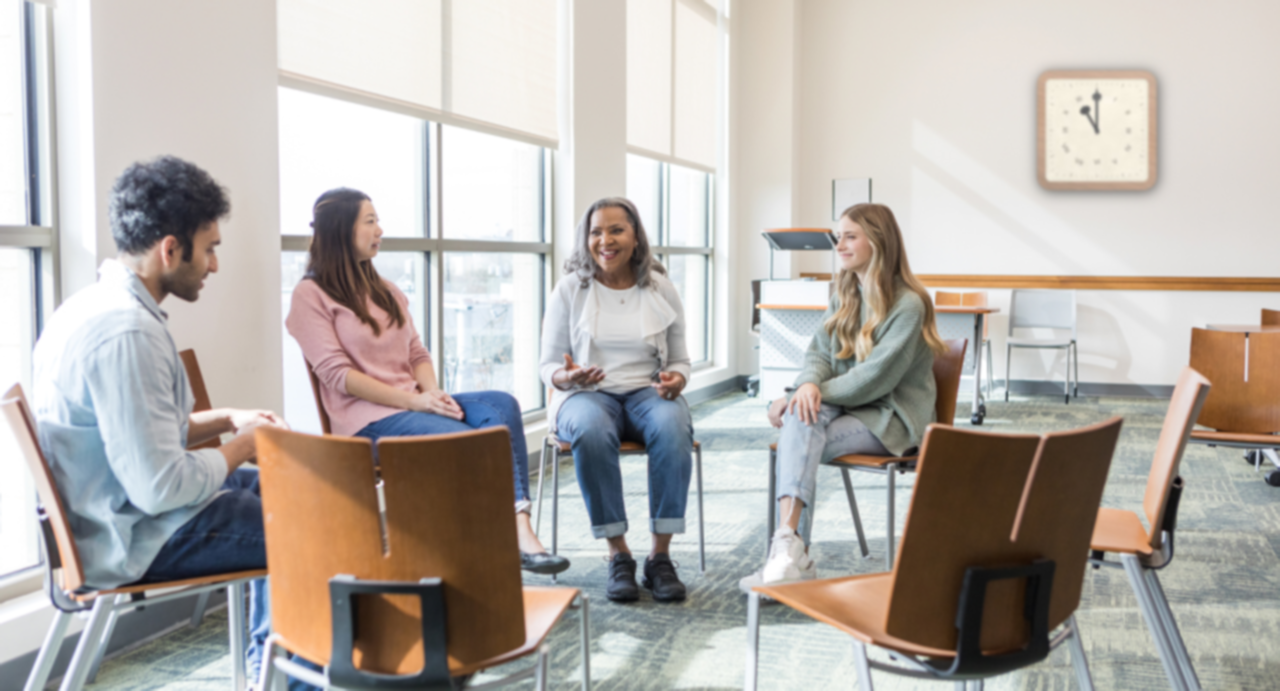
11h00
